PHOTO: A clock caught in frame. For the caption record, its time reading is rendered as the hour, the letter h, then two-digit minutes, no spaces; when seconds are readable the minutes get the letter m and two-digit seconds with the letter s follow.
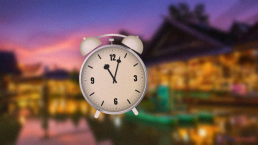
11h03
